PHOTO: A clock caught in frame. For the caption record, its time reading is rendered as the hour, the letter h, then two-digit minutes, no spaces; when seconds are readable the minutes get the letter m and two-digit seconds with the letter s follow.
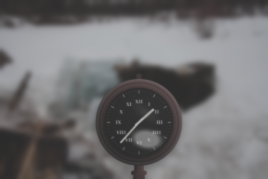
1h37
